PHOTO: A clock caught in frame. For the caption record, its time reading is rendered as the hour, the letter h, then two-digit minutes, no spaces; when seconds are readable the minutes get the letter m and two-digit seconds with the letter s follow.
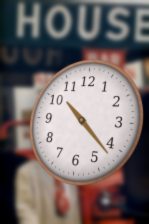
10h22
